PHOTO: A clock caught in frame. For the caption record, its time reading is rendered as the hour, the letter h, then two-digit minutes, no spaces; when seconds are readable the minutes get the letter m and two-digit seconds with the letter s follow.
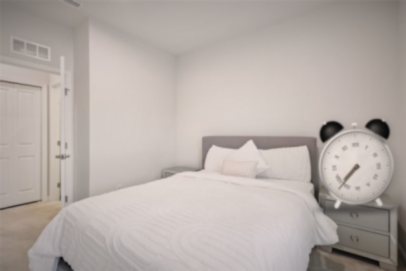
7h37
